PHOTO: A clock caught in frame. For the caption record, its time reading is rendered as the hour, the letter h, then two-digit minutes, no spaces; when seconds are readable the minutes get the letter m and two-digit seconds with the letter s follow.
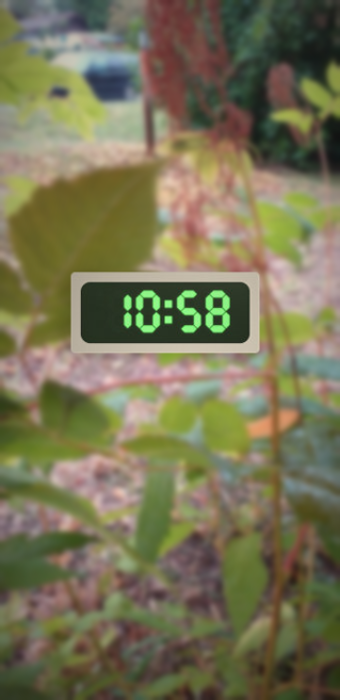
10h58
